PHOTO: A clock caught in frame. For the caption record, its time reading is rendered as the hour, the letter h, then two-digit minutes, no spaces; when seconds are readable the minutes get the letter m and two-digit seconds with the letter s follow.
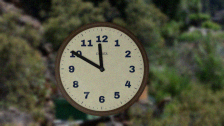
11h50
